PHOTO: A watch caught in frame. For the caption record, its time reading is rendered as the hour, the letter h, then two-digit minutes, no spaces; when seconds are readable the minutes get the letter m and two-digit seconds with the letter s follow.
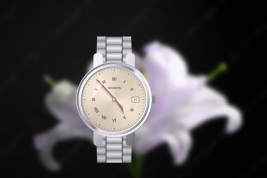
4h53
